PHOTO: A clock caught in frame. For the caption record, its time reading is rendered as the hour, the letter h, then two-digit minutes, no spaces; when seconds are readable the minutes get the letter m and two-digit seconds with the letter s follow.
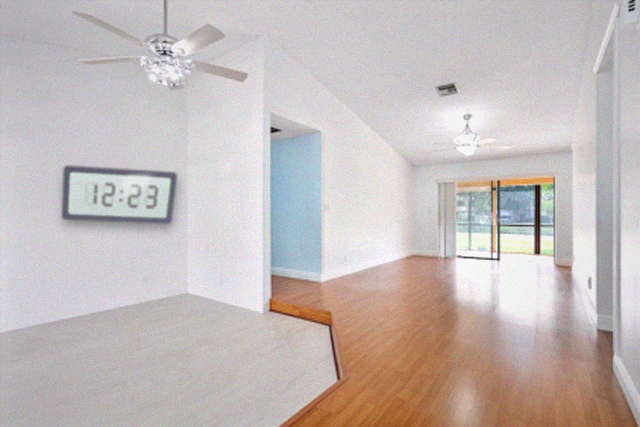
12h23
